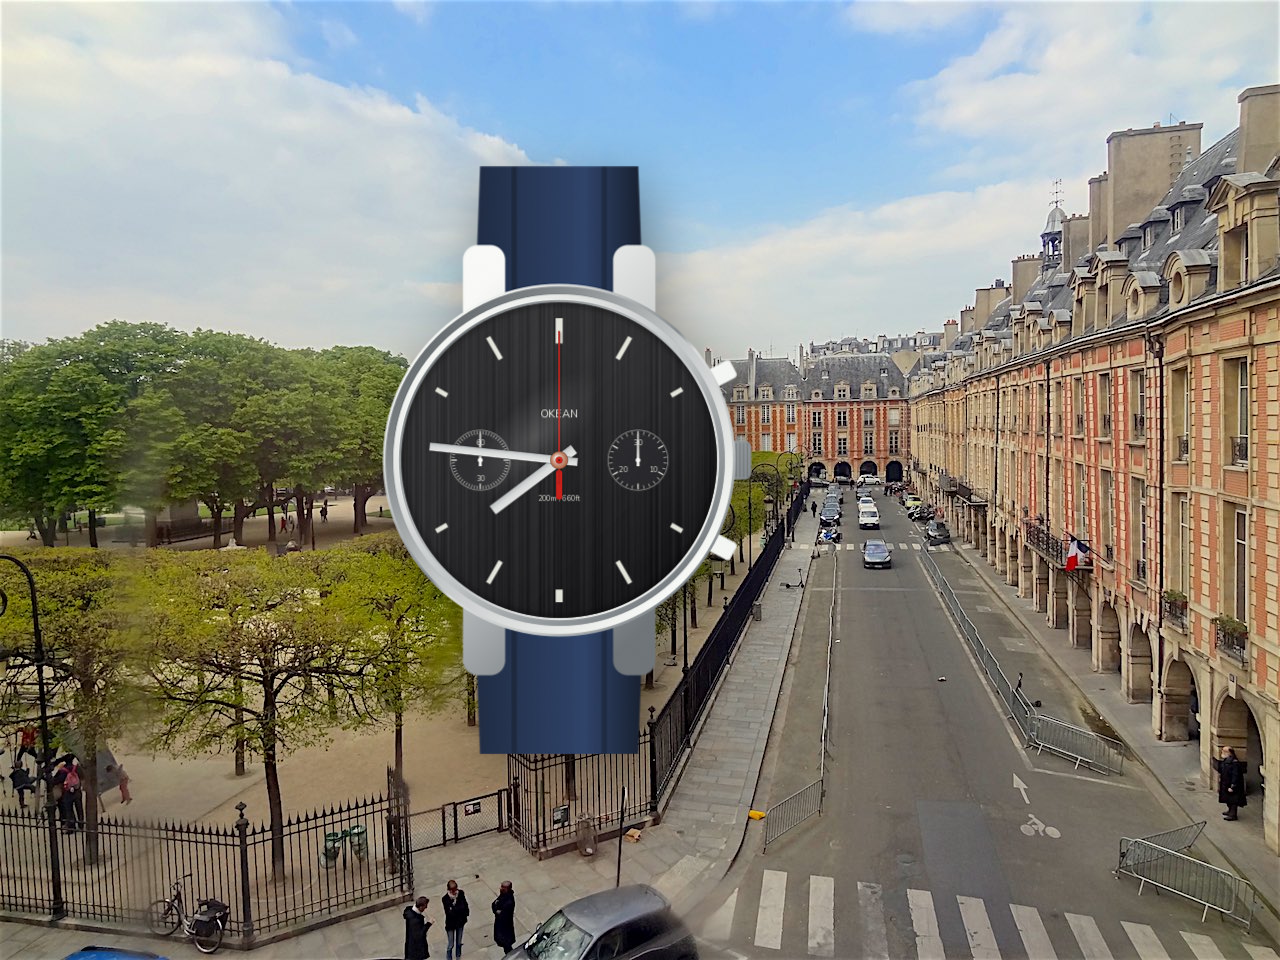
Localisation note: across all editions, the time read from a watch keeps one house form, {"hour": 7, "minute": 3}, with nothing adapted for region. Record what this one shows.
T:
{"hour": 7, "minute": 46}
